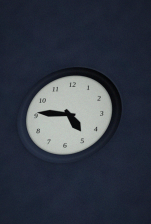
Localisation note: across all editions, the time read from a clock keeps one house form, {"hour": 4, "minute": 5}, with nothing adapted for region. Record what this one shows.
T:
{"hour": 4, "minute": 46}
